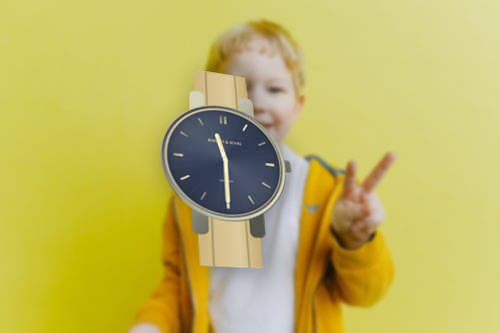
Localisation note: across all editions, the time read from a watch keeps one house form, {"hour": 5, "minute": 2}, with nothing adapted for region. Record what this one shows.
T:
{"hour": 11, "minute": 30}
